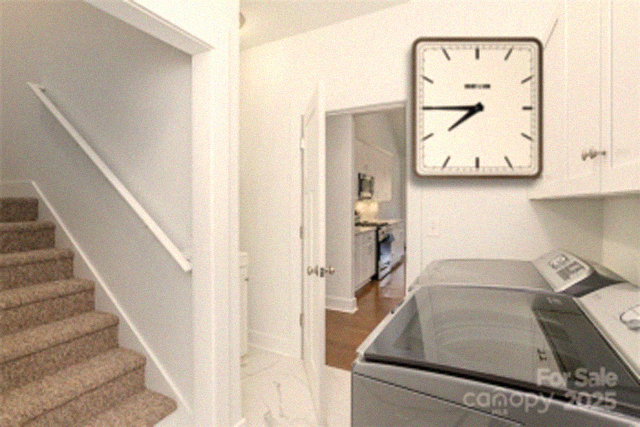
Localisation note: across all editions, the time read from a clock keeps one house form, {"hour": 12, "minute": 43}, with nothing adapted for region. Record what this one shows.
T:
{"hour": 7, "minute": 45}
